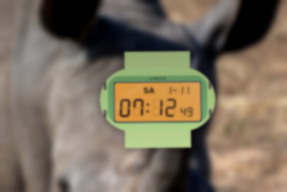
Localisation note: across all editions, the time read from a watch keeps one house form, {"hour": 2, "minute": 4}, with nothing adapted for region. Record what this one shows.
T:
{"hour": 7, "minute": 12}
